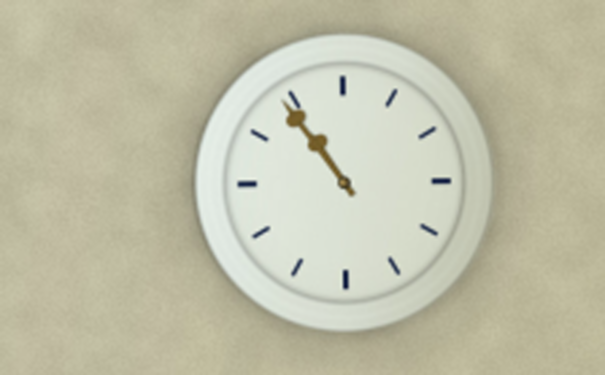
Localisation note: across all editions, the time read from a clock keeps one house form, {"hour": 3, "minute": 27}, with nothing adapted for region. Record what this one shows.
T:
{"hour": 10, "minute": 54}
